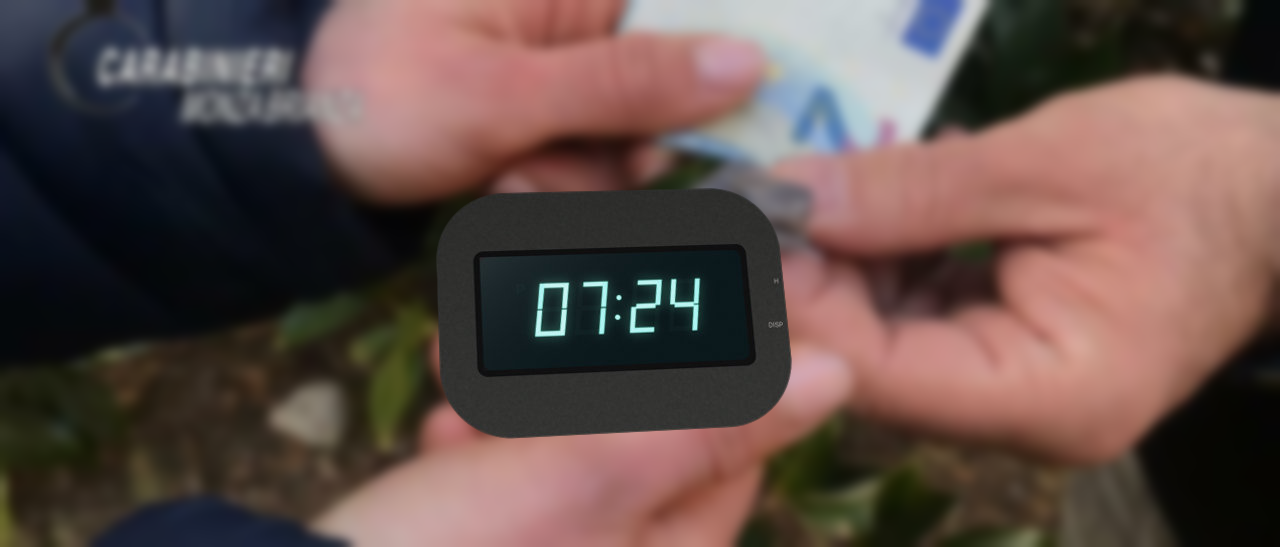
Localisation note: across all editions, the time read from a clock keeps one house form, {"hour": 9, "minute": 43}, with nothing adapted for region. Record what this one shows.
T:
{"hour": 7, "minute": 24}
